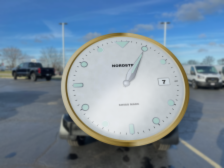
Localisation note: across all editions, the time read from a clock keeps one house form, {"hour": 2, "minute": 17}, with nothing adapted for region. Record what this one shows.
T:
{"hour": 1, "minute": 5}
